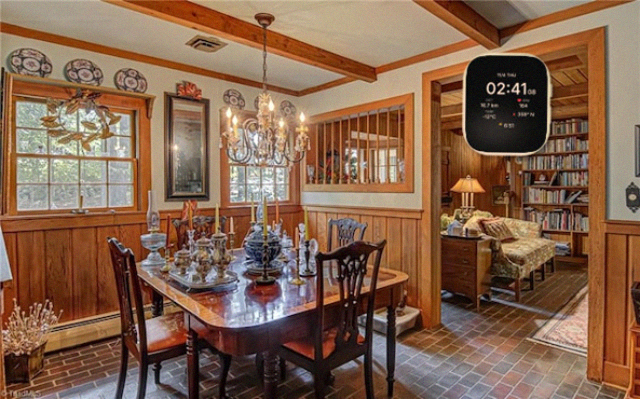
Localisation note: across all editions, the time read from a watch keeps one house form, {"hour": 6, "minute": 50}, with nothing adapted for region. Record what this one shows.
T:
{"hour": 2, "minute": 41}
